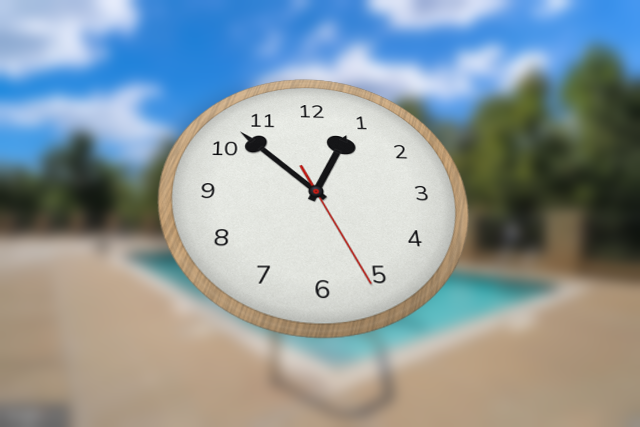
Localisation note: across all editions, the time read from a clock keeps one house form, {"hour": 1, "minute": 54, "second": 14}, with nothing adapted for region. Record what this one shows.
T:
{"hour": 12, "minute": 52, "second": 26}
